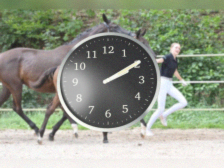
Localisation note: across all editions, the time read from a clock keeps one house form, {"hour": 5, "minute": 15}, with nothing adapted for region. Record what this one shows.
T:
{"hour": 2, "minute": 10}
